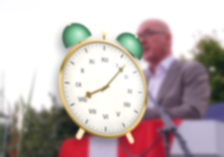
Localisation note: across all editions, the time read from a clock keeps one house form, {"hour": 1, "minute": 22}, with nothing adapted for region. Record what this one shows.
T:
{"hour": 8, "minute": 7}
